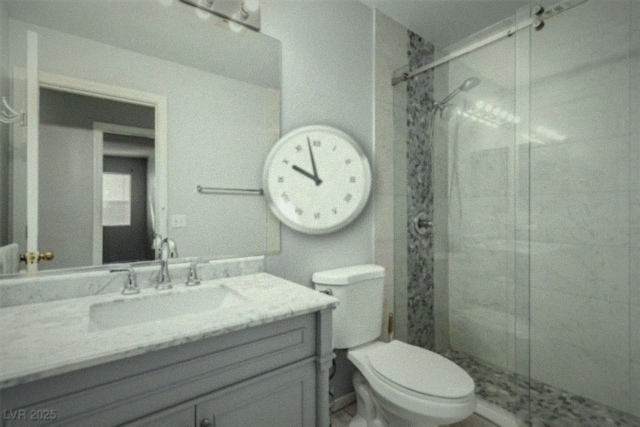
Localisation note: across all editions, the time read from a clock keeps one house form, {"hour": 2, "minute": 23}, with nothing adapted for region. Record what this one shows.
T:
{"hour": 9, "minute": 58}
